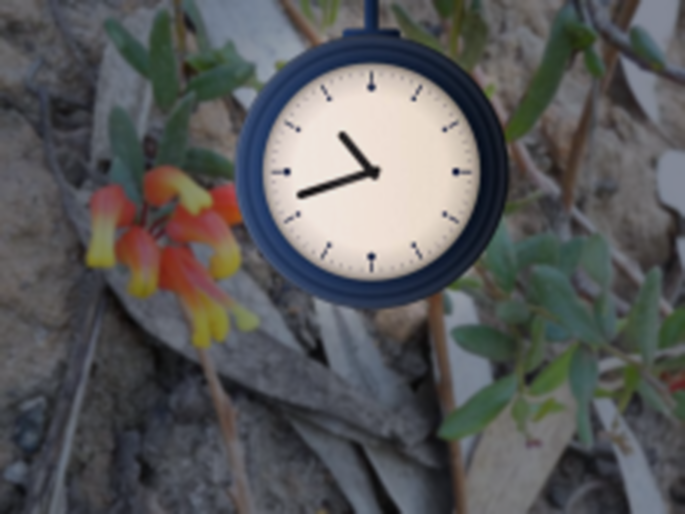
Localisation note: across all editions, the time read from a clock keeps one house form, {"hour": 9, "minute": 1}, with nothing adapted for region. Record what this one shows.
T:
{"hour": 10, "minute": 42}
